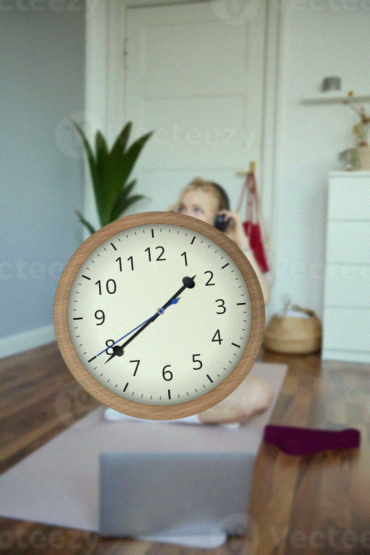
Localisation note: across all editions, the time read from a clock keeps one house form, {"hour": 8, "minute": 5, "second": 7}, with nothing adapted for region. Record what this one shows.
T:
{"hour": 1, "minute": 38, "second": 40}
